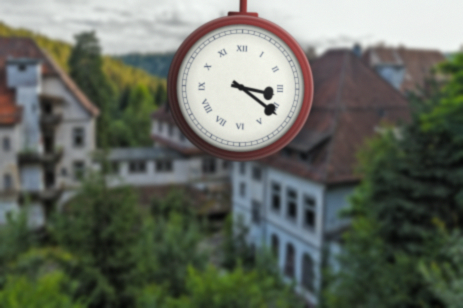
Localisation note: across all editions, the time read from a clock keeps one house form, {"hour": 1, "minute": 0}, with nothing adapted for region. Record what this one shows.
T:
{"hour": 3, "minute": 21}
